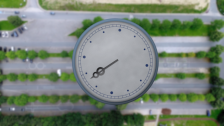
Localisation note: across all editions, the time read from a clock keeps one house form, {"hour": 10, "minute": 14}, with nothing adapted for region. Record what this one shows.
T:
{"hour": 7, "minute": 38}
